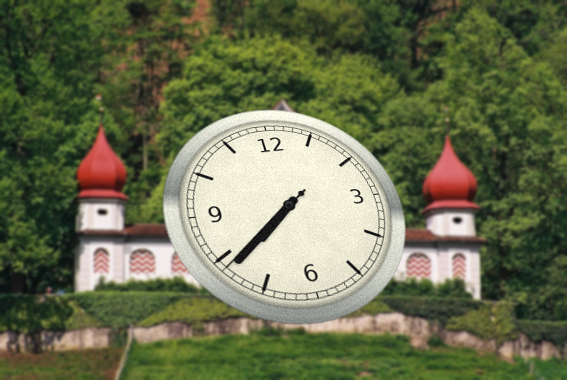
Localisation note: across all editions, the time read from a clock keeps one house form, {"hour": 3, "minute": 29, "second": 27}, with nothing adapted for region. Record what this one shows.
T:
{"hour": 7, "minute": 38, "second": 39}
